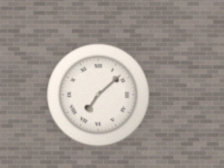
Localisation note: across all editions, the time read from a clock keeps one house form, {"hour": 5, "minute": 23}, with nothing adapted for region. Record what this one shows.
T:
{"hour": 7, "minute": 8}
